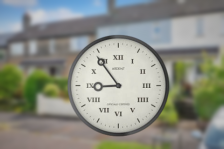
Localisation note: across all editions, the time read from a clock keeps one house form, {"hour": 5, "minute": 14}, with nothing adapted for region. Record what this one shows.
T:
{"hour": 8, "minute": 54}
